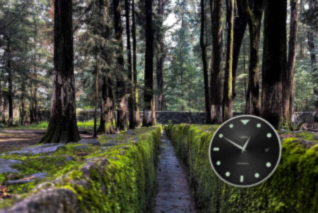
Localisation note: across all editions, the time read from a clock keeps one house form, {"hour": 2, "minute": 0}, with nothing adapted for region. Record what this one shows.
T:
{"hour": 12, "minute": 50}
